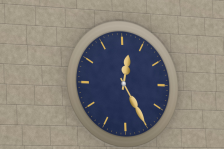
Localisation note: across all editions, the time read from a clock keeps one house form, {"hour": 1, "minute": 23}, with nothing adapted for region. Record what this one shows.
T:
{"hour": 12, "minute": 25}
